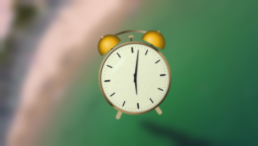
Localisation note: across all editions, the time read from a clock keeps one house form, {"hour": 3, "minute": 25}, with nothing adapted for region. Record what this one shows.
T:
{"hour": 6, "minute": 2}
